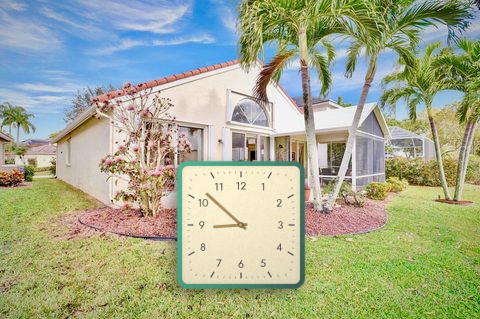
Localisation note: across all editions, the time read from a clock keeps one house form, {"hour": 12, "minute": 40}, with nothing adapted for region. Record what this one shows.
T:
{"hour": 8, "minute": 52}
